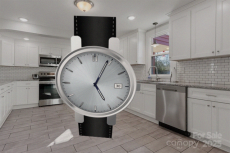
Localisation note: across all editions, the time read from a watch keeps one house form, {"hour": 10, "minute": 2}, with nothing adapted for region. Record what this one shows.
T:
{"hour": 5, "minute": 4}
